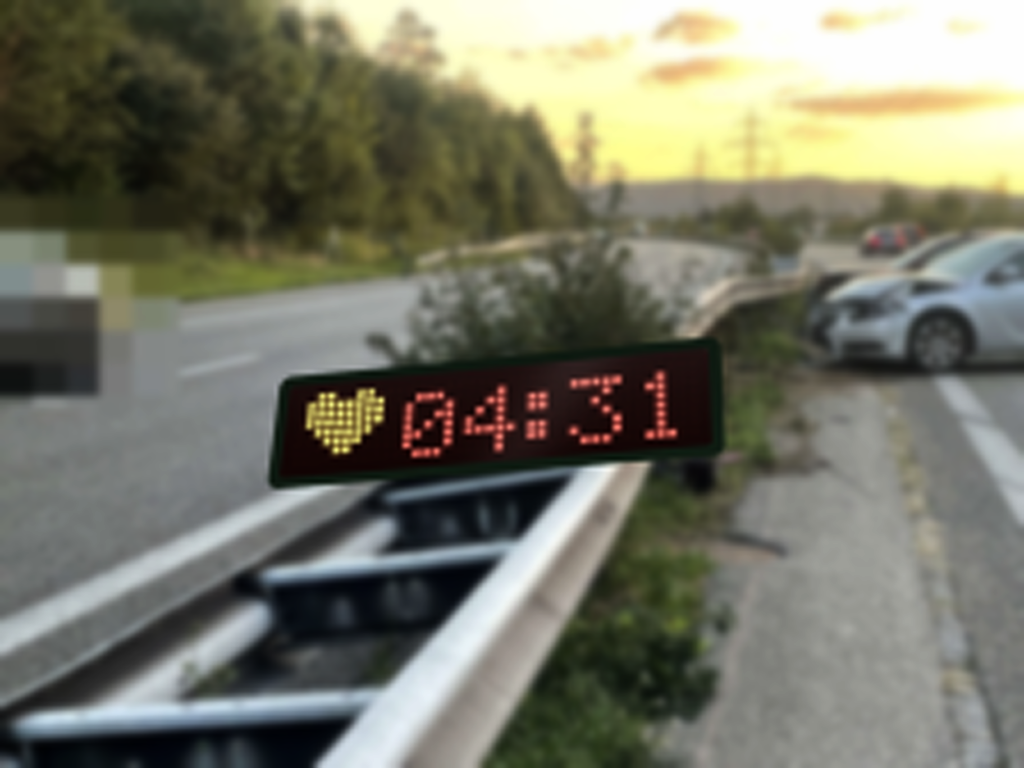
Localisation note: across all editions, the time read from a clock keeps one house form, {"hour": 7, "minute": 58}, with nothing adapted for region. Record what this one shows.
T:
{"hour": 4, "minute": 31}
